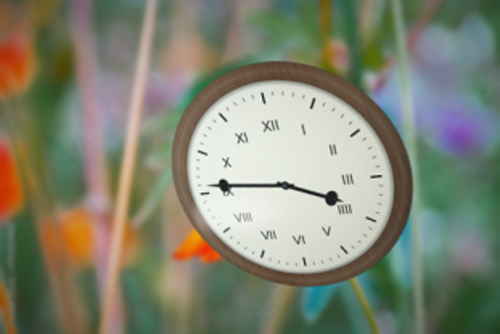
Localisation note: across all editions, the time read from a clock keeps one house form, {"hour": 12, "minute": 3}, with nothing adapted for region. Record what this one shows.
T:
{"hour": 3, "minute": 46}
